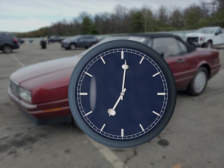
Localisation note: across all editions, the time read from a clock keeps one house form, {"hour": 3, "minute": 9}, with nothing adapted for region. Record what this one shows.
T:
{"hour": 7, "minute": 1}
